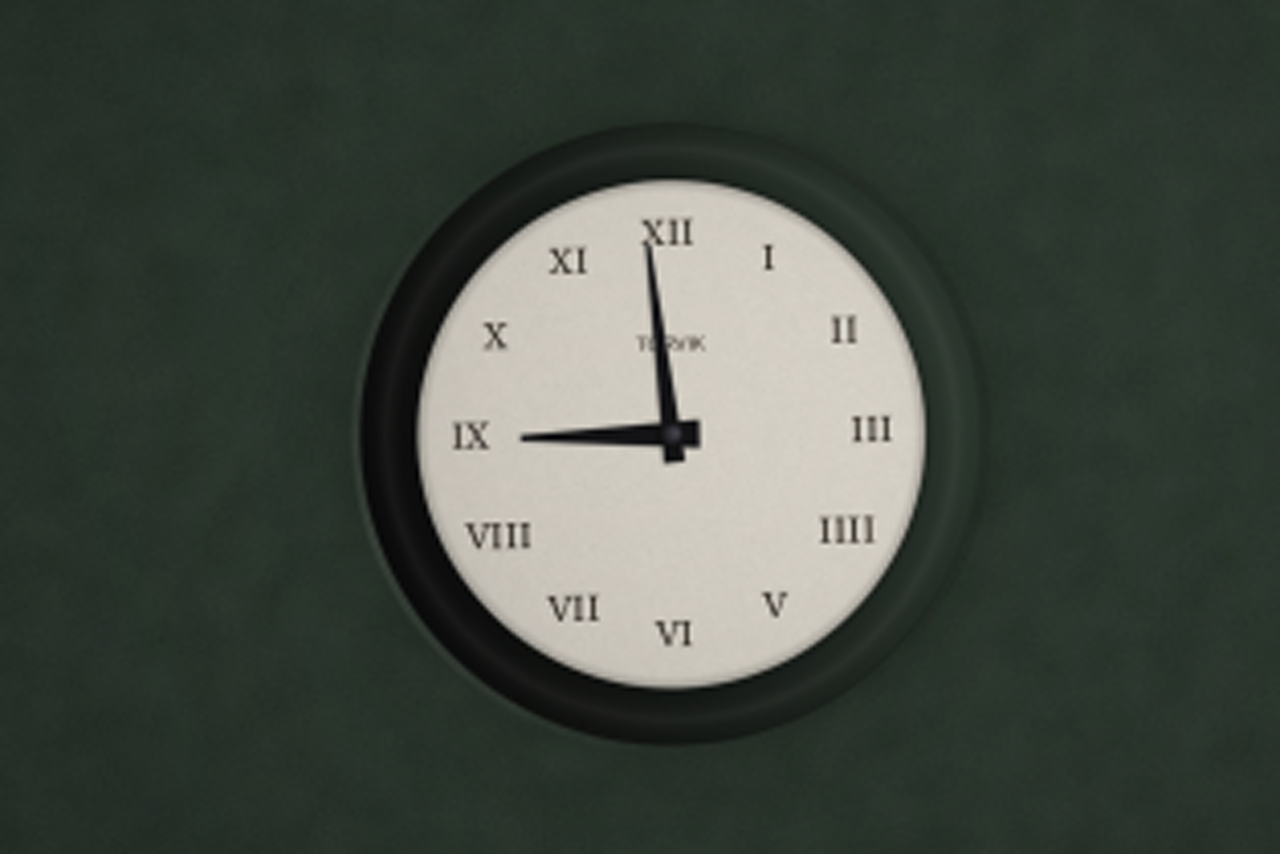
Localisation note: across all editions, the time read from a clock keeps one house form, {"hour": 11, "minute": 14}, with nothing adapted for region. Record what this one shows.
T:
{"hour": 8, "minute": 59}
